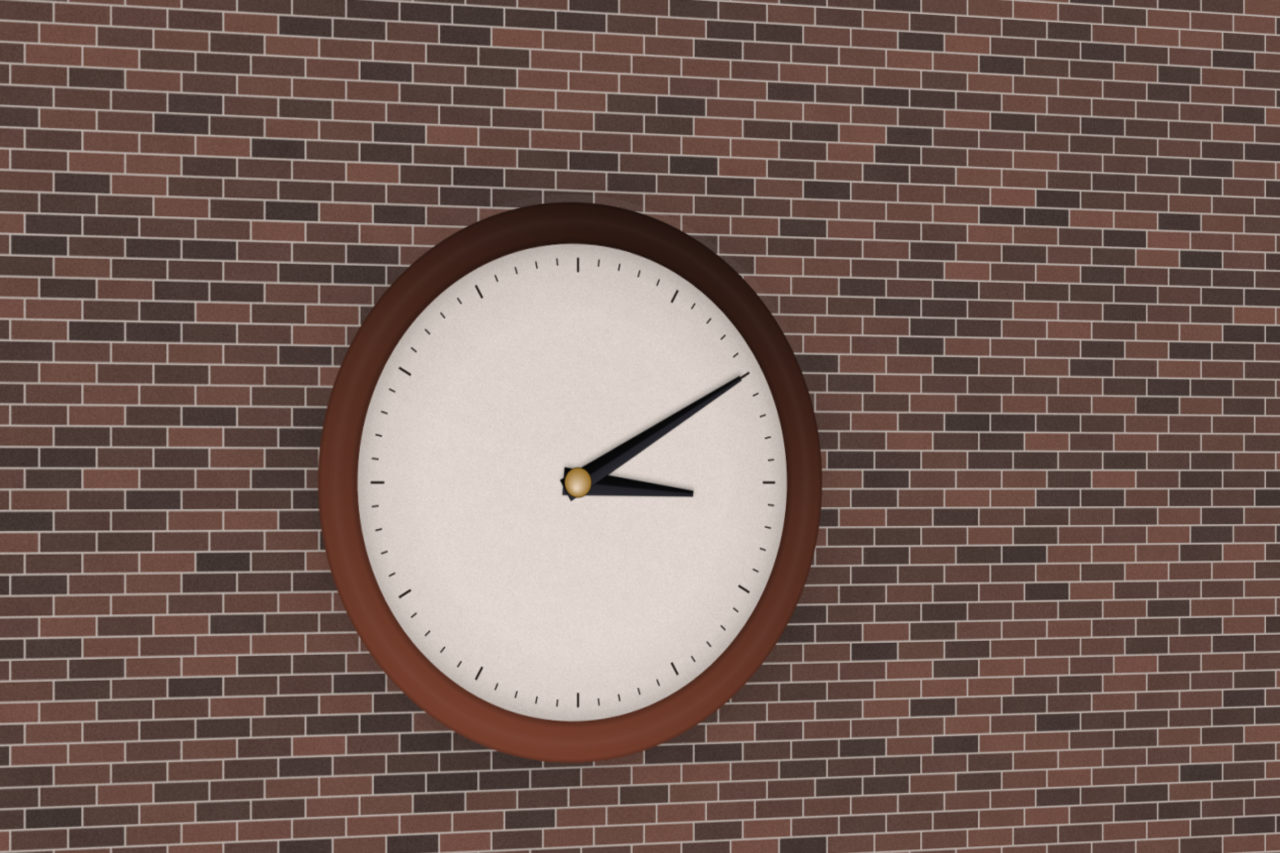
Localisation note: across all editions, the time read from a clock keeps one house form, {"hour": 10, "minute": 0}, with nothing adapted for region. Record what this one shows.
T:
{"hour": 3, "minute": 10}
